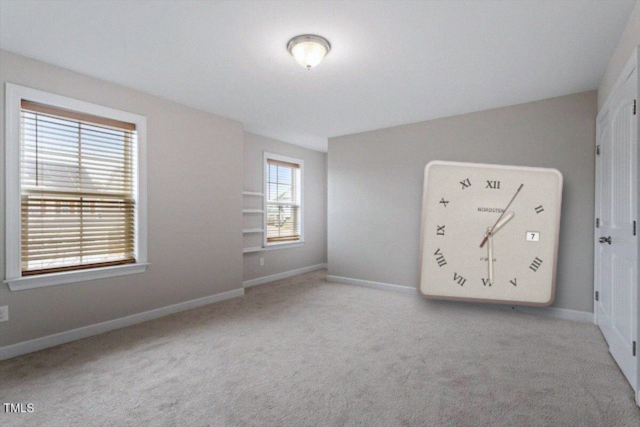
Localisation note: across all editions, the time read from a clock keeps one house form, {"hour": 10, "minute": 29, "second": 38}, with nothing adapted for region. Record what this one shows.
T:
{"hour": 1, "minute": 29, "second": 5}
